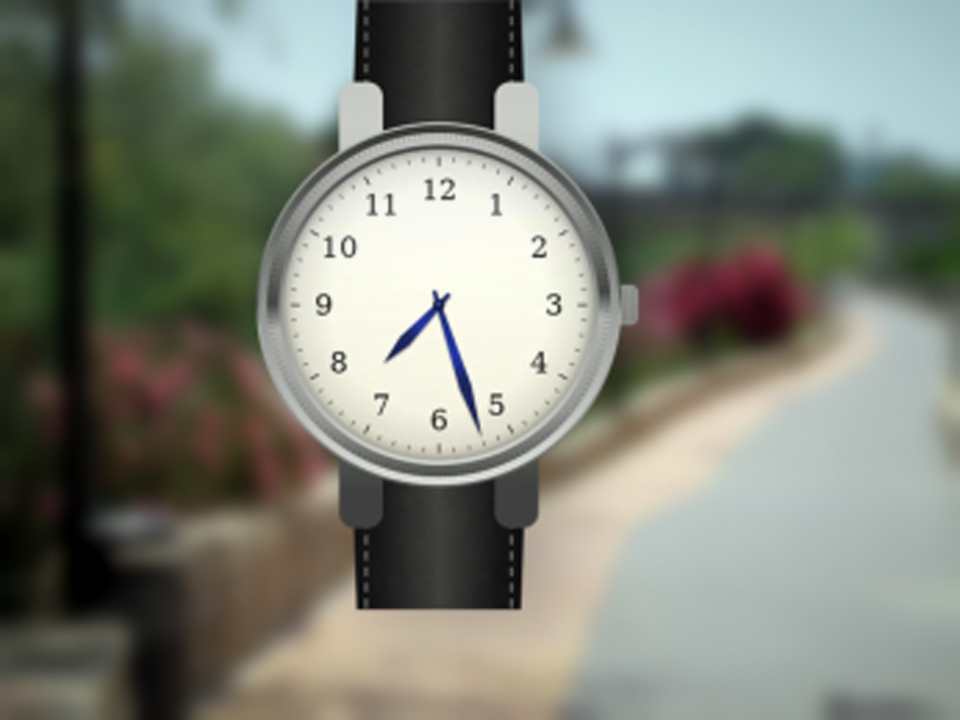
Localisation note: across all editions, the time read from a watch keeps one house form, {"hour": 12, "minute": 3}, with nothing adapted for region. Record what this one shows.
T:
{"hour": 7, "minute": 27}
